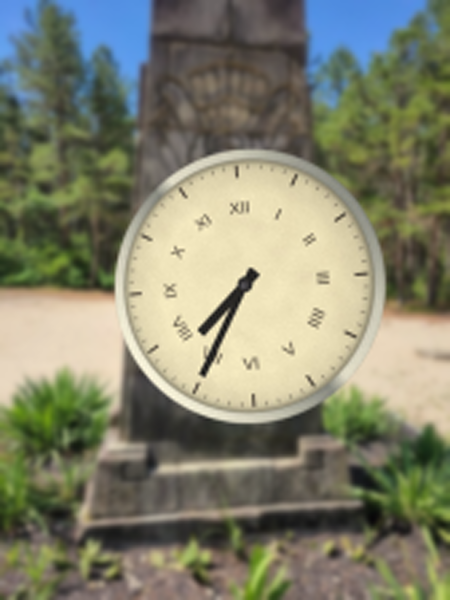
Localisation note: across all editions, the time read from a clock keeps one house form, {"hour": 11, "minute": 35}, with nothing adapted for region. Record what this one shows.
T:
{"hour": 7, "minute": 35}
